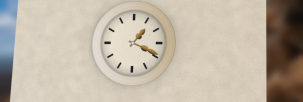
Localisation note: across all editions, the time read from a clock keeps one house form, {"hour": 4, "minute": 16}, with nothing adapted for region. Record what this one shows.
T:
{"hour": 1, "minute": 19}
